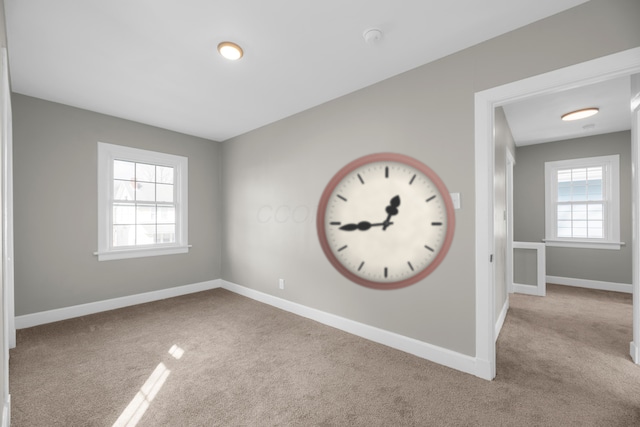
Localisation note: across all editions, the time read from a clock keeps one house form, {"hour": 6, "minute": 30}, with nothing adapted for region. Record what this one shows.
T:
{"hour": 12, "minute": 44}
